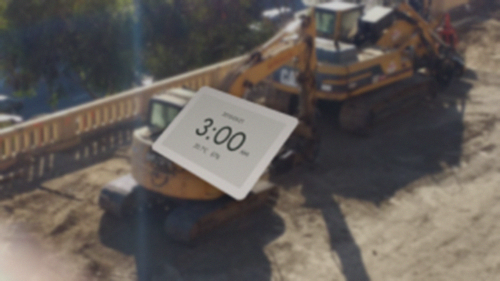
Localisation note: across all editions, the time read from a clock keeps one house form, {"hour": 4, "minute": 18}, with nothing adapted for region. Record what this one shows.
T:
{"hour": 3, "minute": 0}
